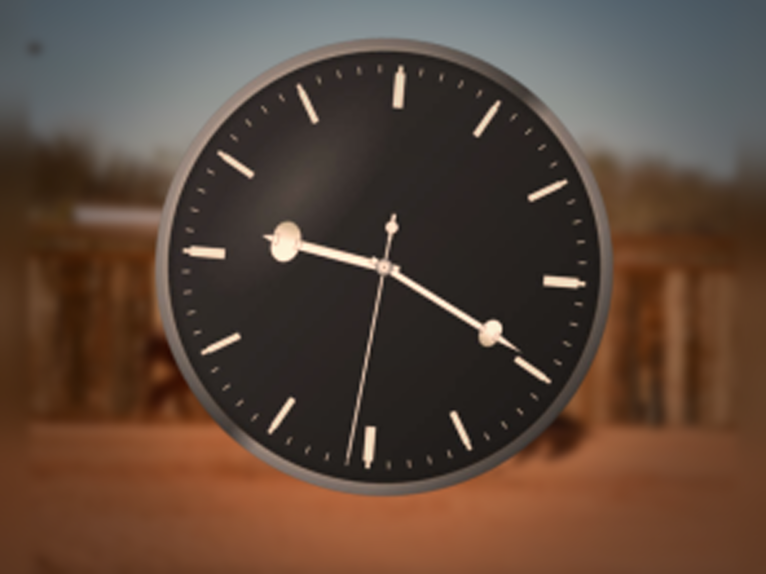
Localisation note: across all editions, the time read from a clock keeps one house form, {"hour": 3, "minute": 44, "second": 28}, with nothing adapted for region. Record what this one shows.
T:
{"hour": 9, "minute": 19, "second": 31}
